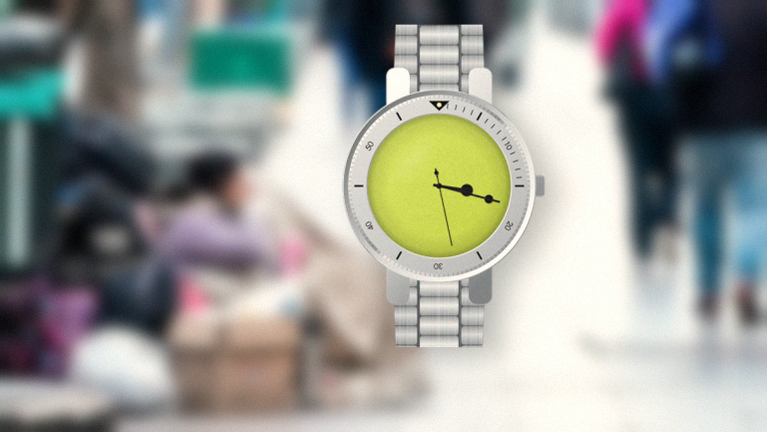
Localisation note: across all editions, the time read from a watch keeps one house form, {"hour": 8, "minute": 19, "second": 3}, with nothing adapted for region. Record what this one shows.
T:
{"hour": 3, "minute": 17, "second": 28}
